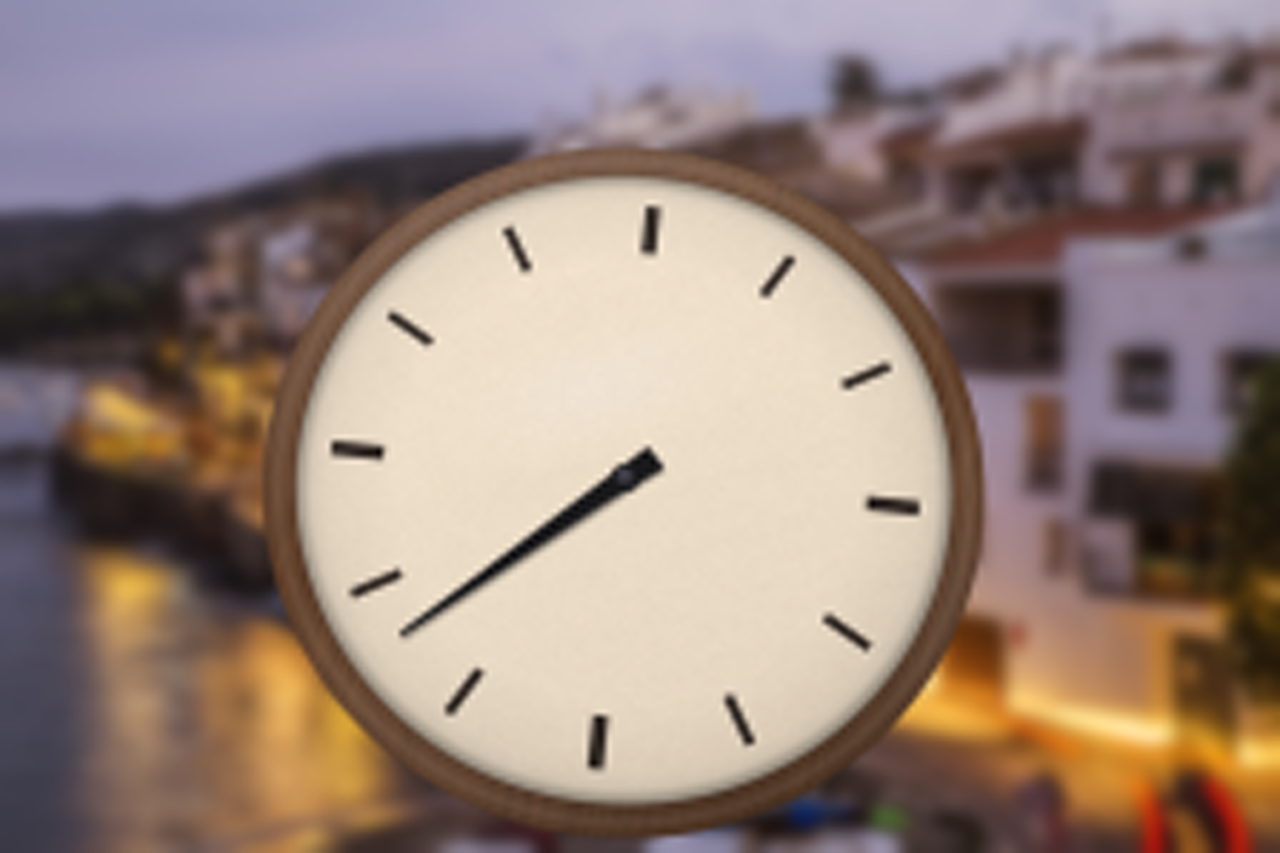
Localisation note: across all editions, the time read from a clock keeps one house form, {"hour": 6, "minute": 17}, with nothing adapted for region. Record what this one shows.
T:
{"hour": 7, "minute": 38}
